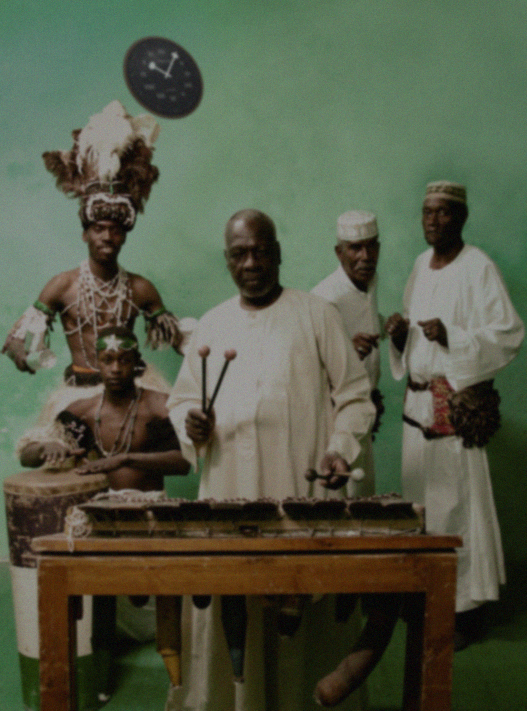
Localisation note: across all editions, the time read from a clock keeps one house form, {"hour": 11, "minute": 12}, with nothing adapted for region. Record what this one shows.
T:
{"hour": 10, "minute": 6}
